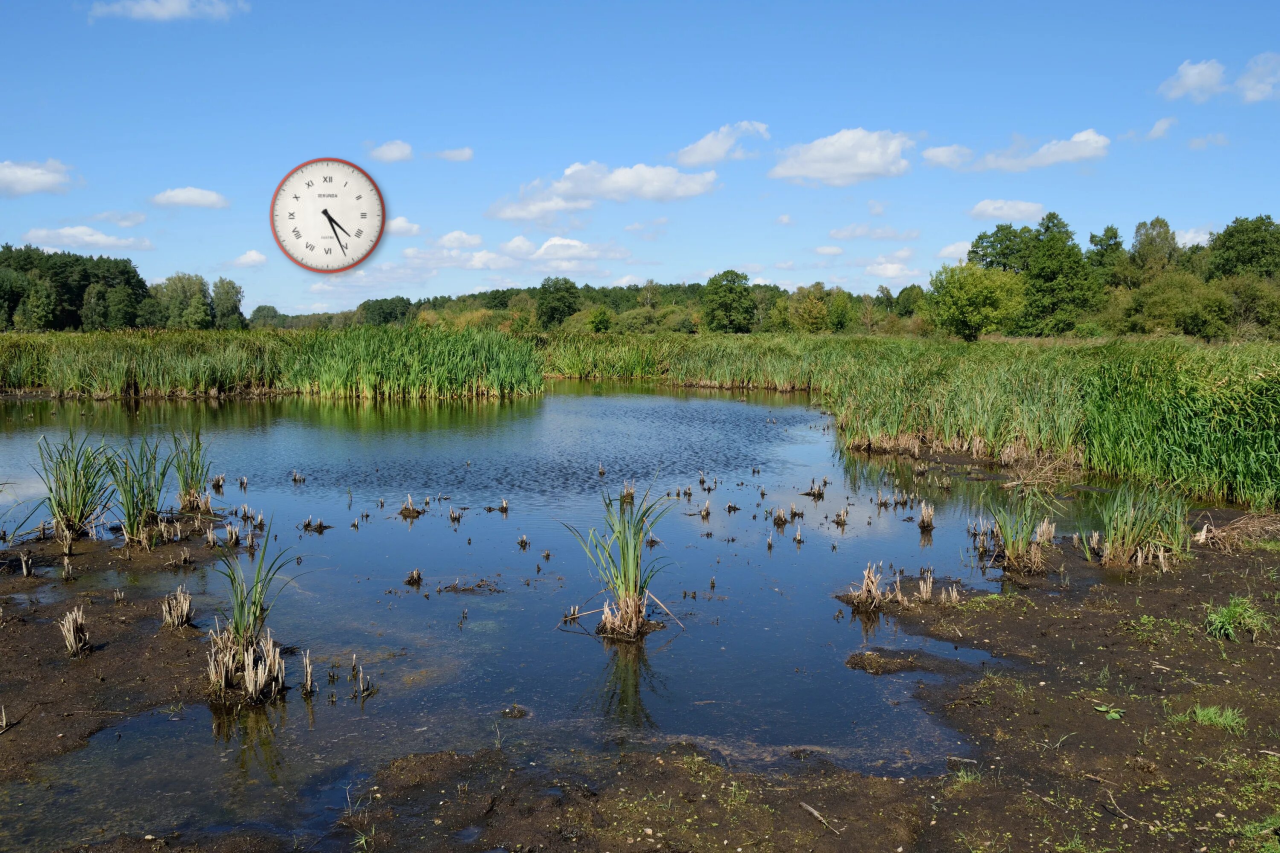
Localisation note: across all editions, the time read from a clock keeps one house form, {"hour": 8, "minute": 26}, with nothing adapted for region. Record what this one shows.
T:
{"hour": 4, "minute": 26}
